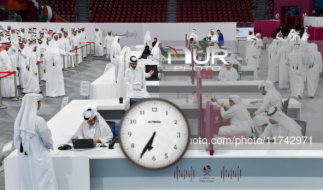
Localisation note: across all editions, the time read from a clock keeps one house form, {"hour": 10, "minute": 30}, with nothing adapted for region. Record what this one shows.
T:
{"hour": 6, "minute": 35}
